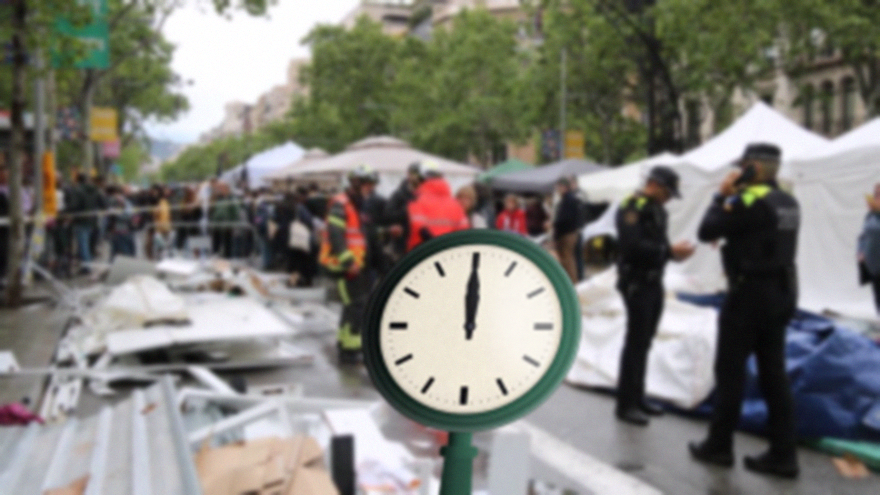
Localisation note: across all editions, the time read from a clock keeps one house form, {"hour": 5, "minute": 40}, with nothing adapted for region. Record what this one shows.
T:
{"hour": 12, "minute": 0}
